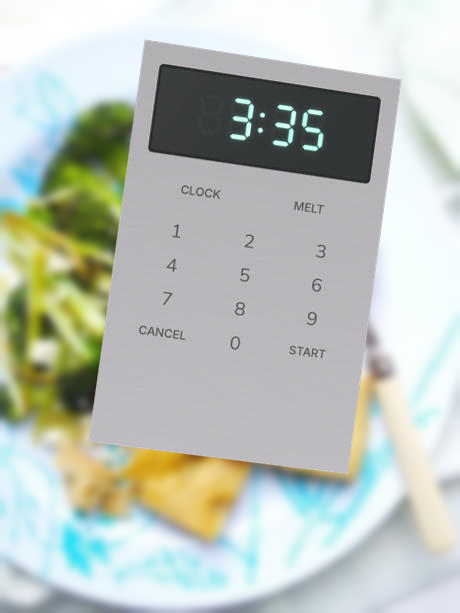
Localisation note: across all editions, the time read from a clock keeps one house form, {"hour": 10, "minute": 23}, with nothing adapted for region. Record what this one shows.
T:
{"hour": 3, "minute": 35}
